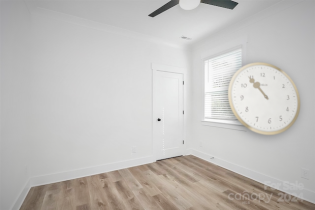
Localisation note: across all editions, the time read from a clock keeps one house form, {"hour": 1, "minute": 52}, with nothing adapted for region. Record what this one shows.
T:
{"hour": 10, "minute": 54}
